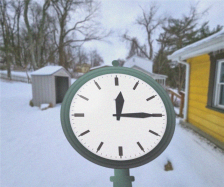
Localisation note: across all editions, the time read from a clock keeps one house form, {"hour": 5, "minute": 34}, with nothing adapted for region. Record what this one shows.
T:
{"hour": 12, "minute": 15}
